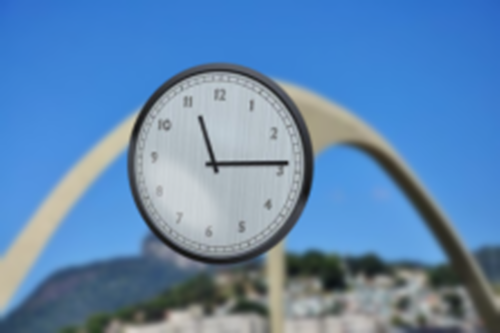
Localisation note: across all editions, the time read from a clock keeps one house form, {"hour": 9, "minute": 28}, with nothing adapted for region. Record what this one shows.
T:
{"hour": 11, "minute": 14}
